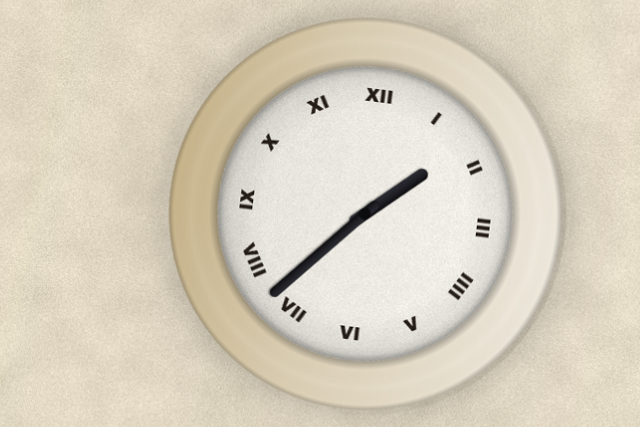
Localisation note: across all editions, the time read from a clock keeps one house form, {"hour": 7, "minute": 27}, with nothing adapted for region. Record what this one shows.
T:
{"hour": 1, "minute": 37}
